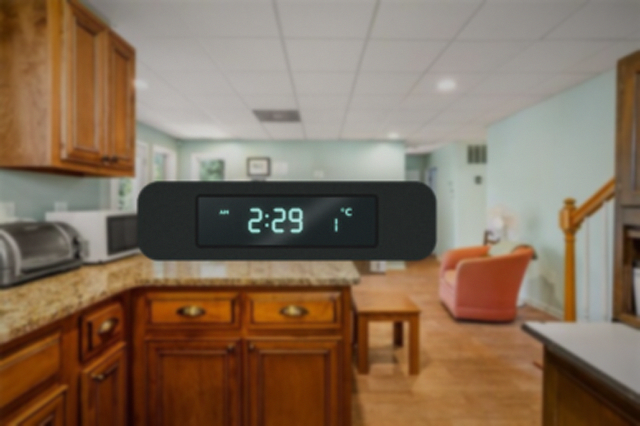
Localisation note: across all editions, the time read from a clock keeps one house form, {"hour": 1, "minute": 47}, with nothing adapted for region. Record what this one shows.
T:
{"hour": 2, "minute": 29}
